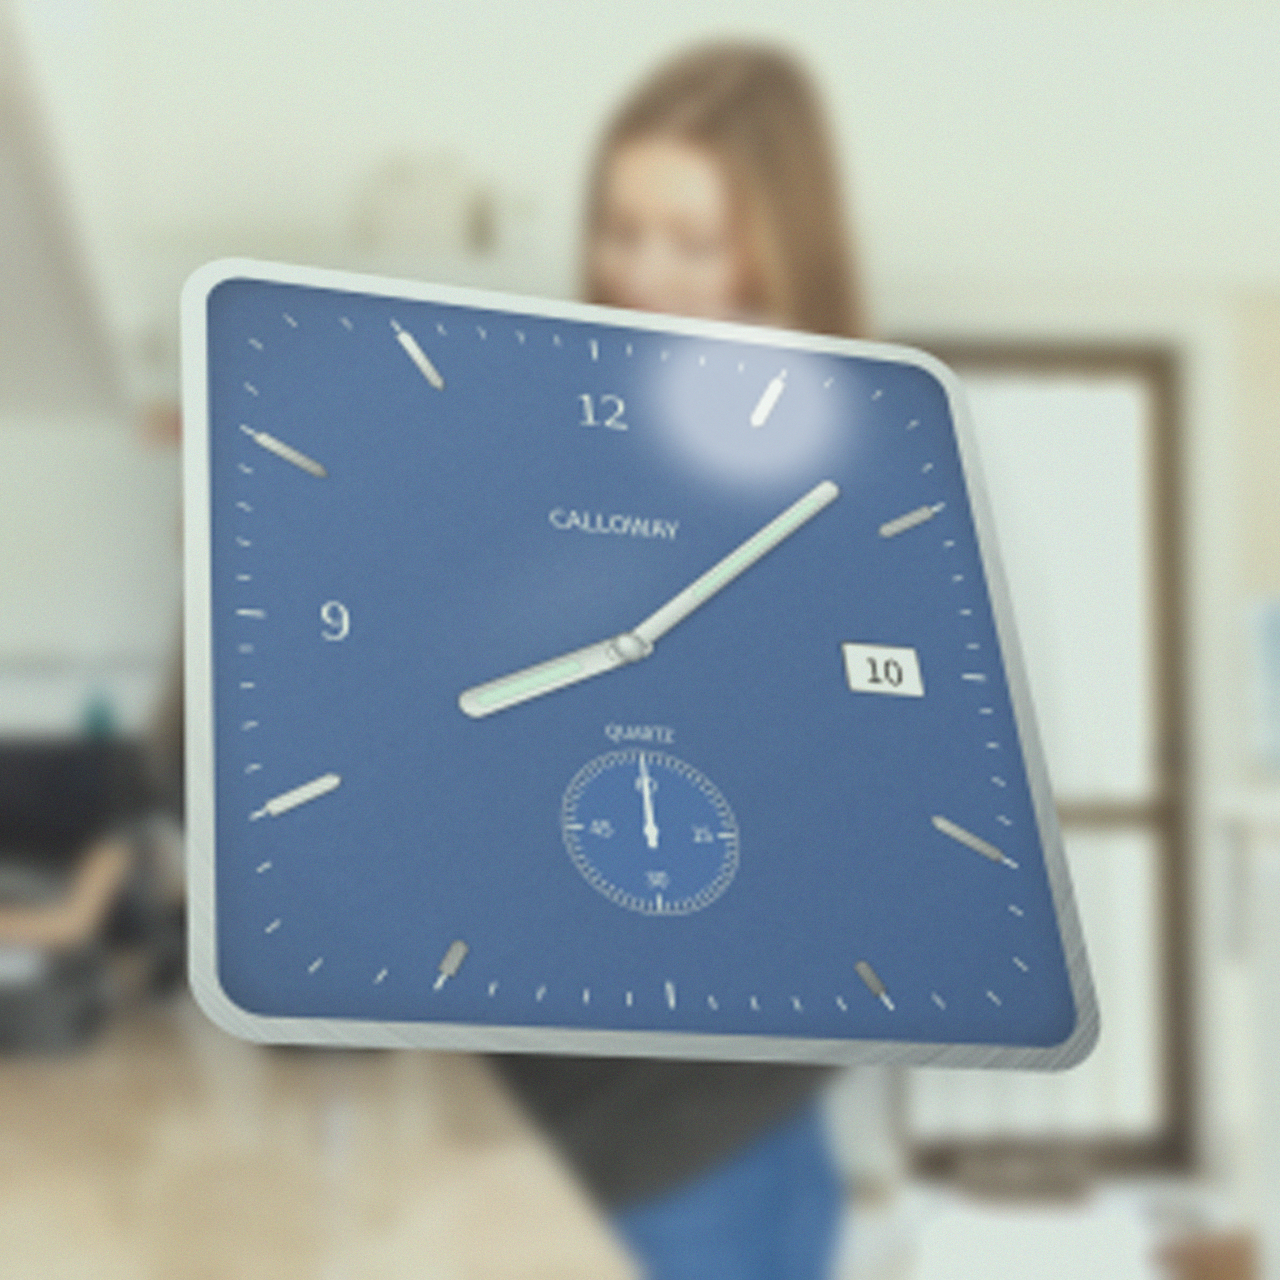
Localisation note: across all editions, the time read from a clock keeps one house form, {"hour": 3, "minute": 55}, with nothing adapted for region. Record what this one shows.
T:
{"hour": 8, "minute": 8}
